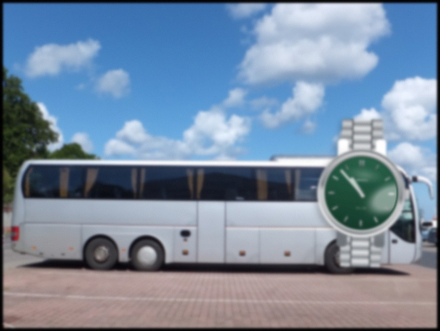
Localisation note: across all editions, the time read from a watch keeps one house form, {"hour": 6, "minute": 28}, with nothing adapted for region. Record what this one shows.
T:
{"hour": 10, "minute": 53}
